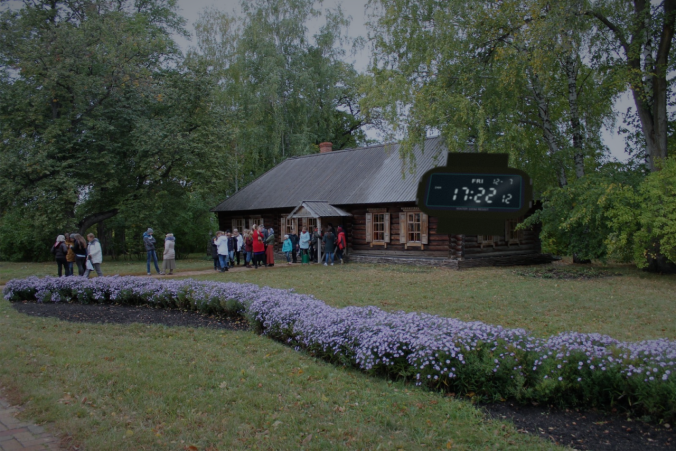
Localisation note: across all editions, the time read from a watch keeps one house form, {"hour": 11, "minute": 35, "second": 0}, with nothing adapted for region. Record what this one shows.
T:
{"hour": 17, "minute": 22, "second": 12}
